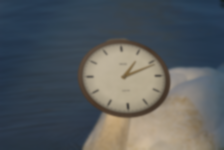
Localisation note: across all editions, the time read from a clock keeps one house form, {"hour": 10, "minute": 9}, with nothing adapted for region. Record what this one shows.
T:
{"hour": 1, "minute": 11}
